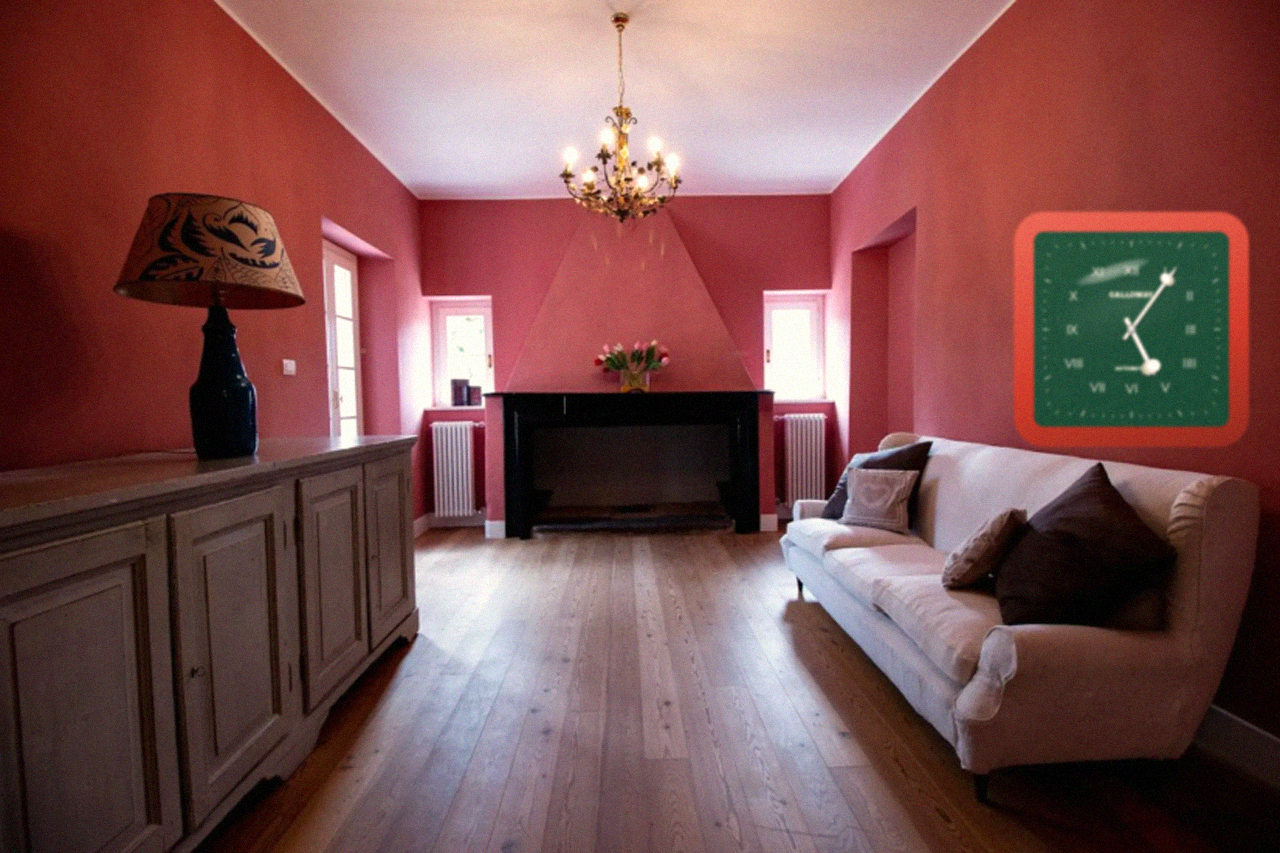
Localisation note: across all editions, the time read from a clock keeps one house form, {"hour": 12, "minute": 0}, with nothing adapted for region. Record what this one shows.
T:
{"hour": 5, "minute": 6}
